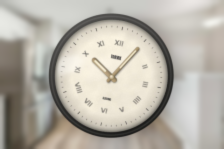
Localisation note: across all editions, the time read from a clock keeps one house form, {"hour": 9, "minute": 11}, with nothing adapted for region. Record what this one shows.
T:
{"hour": 10, "minute": 5}
